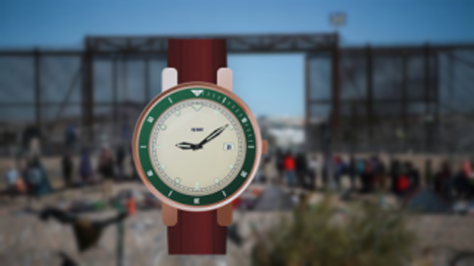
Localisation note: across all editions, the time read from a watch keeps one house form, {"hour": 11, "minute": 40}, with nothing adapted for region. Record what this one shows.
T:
{"hour": 9, "minute": 9}
